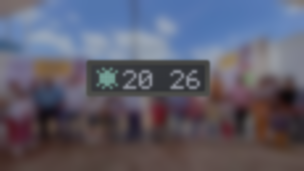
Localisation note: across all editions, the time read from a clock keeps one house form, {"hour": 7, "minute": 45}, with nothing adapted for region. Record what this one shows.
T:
{"hour": 20, "minute": 26}
